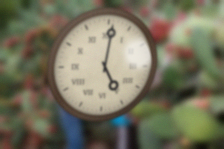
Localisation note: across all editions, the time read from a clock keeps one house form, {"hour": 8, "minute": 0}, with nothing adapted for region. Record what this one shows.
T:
{"hour": 5, "minute": 1}
